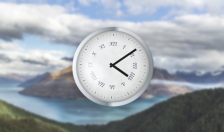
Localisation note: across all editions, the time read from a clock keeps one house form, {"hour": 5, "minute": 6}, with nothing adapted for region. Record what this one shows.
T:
{"hour": 4, "minute": 9}
